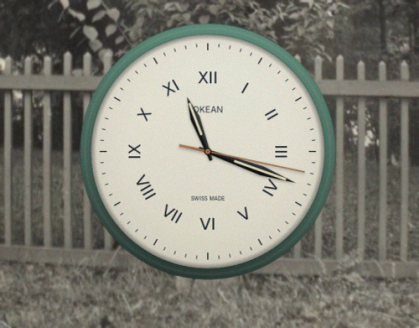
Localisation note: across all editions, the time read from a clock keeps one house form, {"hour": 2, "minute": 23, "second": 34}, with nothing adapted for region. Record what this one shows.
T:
{"hour": 11, "minute": 18, "second": 17}
